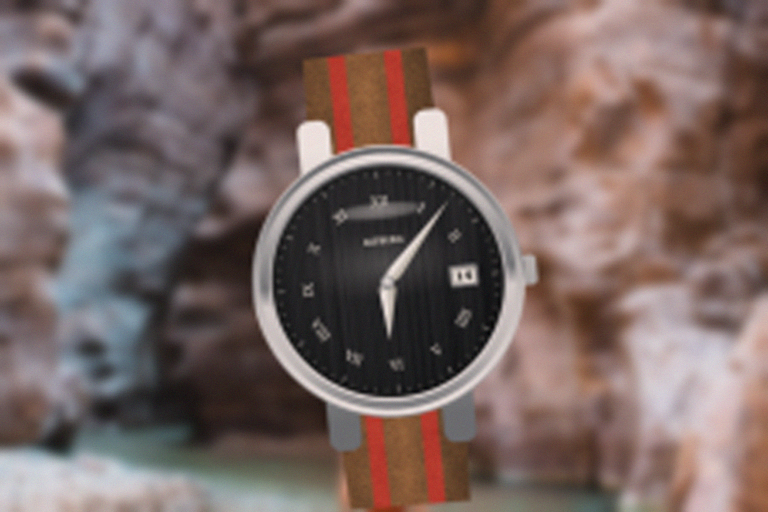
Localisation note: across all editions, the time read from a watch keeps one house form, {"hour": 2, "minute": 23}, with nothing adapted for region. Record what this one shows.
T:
{"hour": 6, "minute": 7}
